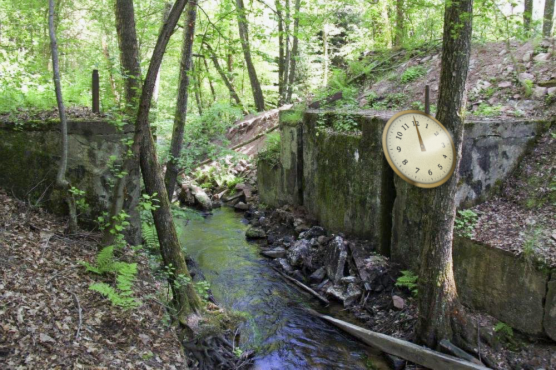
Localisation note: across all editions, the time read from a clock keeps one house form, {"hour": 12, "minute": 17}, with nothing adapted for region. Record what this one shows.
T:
{"hour": 12, "minute": 0}
